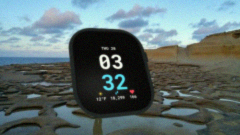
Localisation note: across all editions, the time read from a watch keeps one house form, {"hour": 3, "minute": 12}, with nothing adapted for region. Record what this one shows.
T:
{"hour": 3, "minute": 32}
